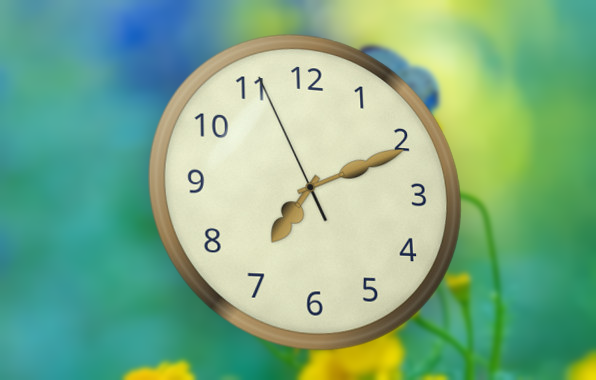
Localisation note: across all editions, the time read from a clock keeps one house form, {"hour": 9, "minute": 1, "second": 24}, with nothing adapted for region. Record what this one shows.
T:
{"hour": 7, "minute": 10, "second": 56}
